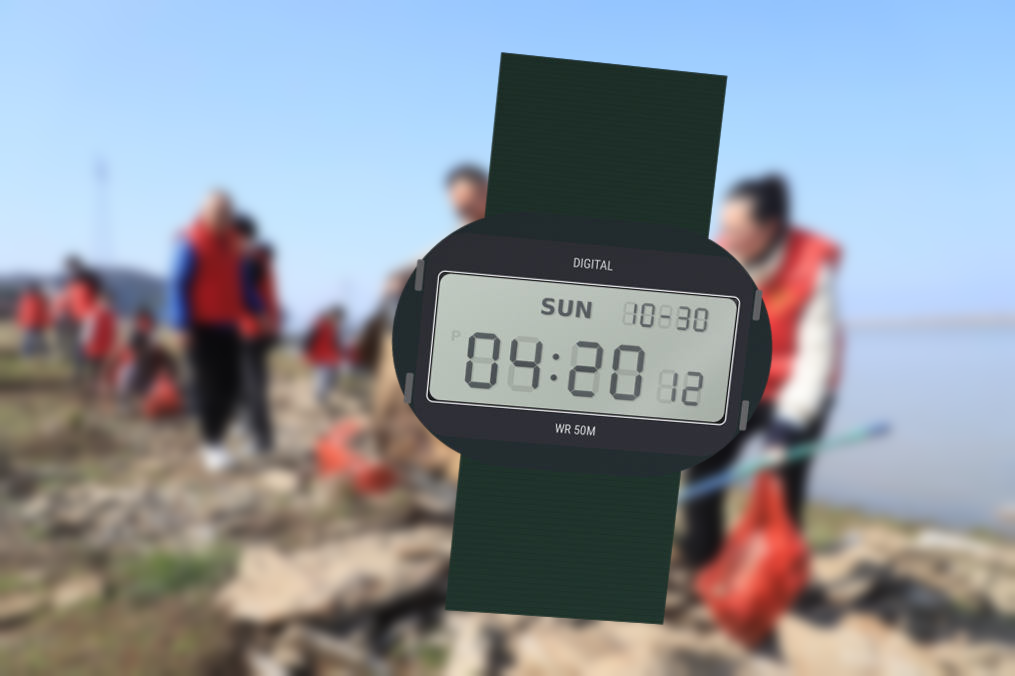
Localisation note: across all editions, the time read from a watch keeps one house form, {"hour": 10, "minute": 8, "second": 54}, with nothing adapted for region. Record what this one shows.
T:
{"hour": 4, "minute": 20, "second": 12}
